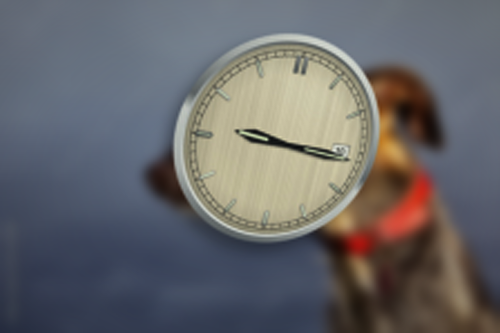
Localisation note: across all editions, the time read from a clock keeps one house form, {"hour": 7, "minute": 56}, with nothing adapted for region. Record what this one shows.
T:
{"hour": 9, "minute": 16}
